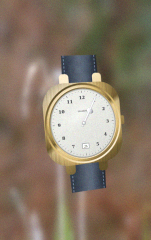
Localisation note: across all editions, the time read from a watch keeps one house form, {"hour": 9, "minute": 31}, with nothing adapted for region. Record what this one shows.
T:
{"hour": 1, "minute": 5}
